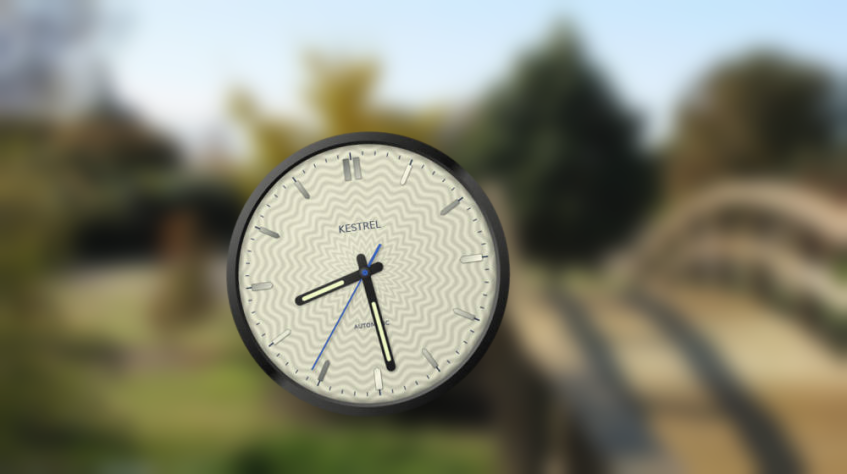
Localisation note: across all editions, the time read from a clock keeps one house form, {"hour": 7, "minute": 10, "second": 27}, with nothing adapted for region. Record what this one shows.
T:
{"hour": 8, "minute": 28, "second": 36}
